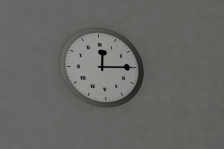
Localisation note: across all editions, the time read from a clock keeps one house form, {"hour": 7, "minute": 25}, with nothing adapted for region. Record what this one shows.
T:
{"hour": 12, "minute": 15}
